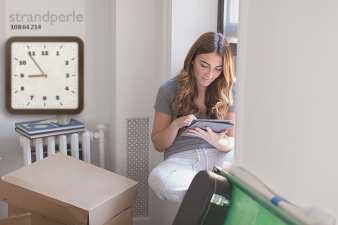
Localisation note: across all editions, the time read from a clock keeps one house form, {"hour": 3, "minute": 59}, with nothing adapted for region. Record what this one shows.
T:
{"hour": 8, "minute": 54}
